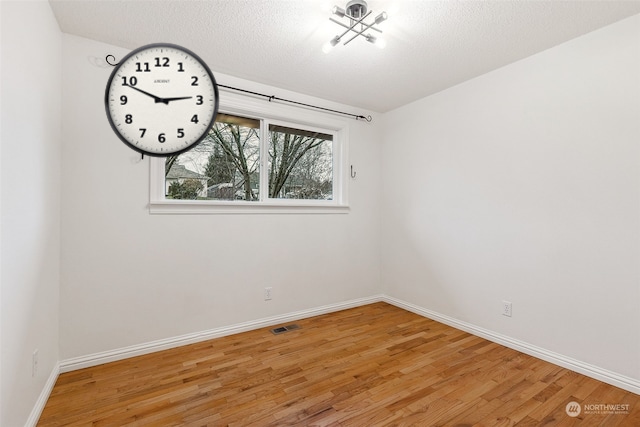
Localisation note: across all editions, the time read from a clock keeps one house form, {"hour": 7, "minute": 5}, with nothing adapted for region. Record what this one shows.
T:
{"hour": 2, "minute": 49}
